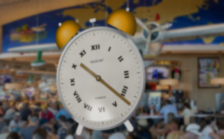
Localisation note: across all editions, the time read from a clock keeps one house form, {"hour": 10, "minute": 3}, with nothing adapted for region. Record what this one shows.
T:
{"hour": 10, "minute": 22}
